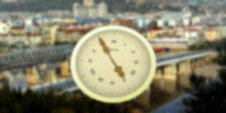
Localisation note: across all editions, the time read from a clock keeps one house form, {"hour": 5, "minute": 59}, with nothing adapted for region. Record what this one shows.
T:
{"hour": 4, "minute": 55}
